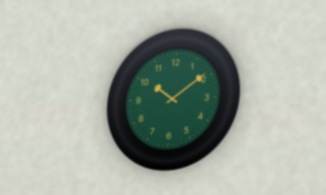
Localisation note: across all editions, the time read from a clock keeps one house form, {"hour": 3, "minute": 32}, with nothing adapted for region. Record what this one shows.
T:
{"hour": 10, "minute": 9}
